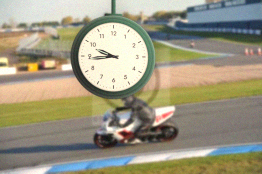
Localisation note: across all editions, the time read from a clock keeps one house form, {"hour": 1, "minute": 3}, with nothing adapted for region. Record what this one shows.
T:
{"hour": 9, "minute": 44}
